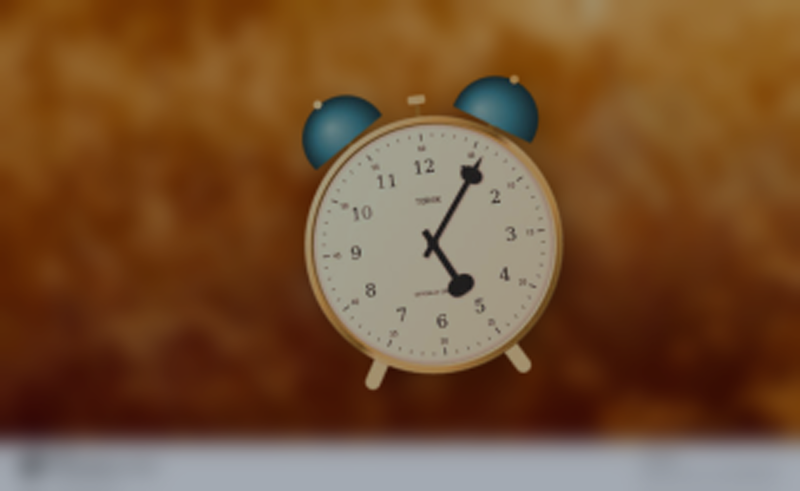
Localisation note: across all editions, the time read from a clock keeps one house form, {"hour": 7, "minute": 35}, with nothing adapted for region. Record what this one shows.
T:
{"hour": 5, "minute": 6}
